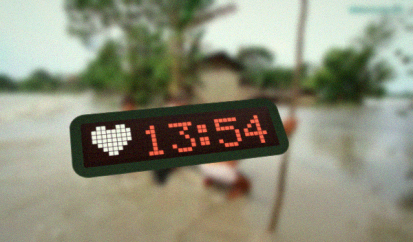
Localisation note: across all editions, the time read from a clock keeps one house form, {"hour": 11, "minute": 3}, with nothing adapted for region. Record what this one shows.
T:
{"hour": 13, "minute": 54}
